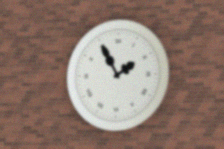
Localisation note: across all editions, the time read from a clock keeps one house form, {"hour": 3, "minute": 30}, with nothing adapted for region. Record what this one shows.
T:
{"hour": 1, "minute": 55}
